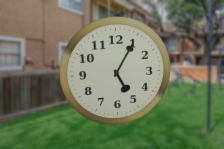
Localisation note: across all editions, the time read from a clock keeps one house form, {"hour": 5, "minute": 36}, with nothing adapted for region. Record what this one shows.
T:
{"hour": 5, "minute": 5}
